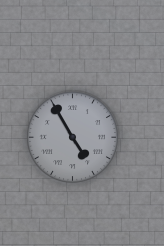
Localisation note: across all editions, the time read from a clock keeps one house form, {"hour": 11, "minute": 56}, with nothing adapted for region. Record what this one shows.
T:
{"hour": 4, "minute": 55}
